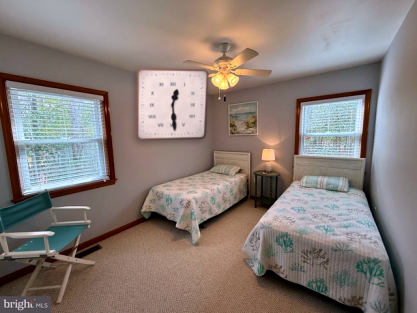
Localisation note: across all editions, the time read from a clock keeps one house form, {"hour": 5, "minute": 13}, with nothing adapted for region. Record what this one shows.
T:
{"hour": 12, "minute": 29}
